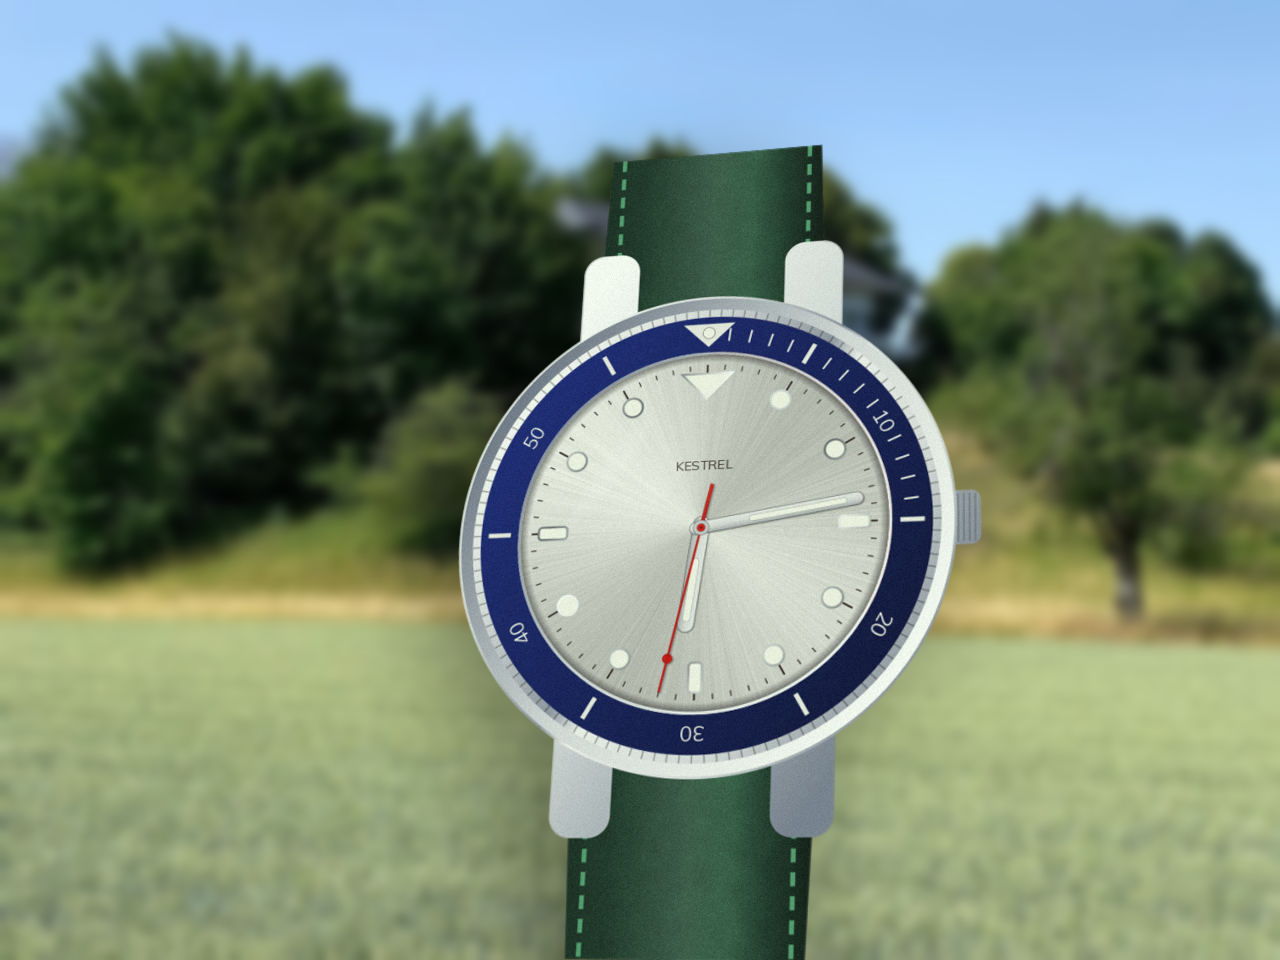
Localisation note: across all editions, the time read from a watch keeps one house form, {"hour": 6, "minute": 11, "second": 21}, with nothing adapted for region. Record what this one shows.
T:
{"hour": 6, "minute": 13, "second": 32}
